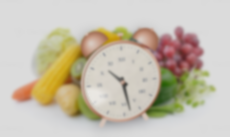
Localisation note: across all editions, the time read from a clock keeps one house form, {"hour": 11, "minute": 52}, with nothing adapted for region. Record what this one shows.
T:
{"hour": 10, "minute": 28}
